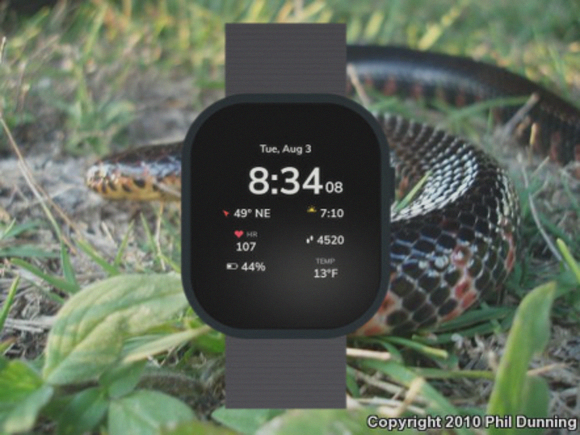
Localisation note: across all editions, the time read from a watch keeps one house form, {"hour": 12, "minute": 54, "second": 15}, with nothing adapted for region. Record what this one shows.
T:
{"hour": 8, "minute": 34, "second": 8}
